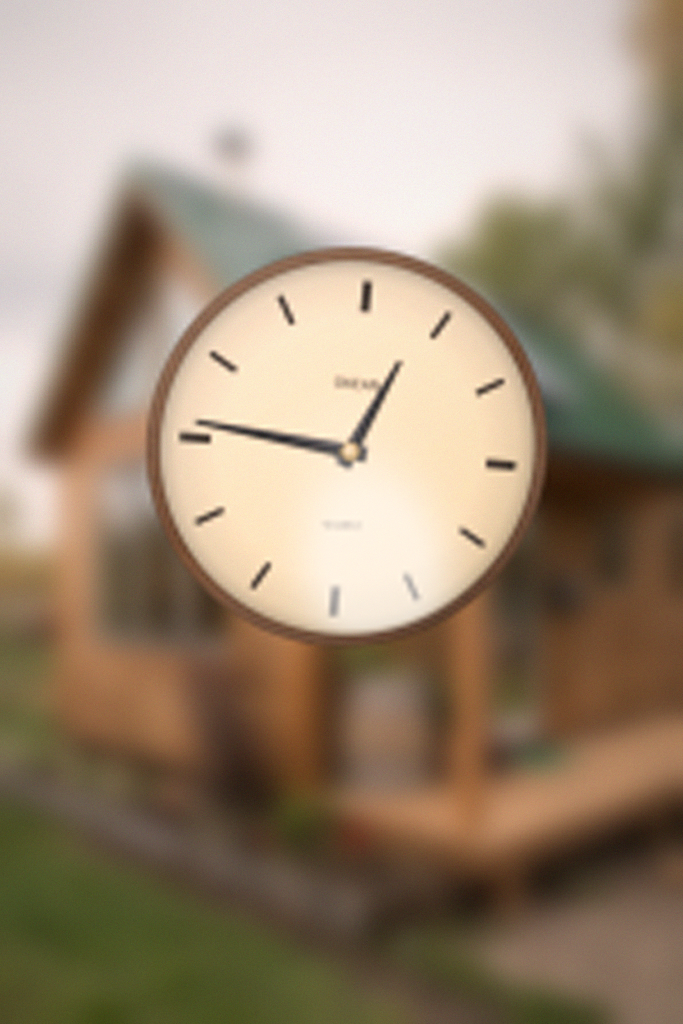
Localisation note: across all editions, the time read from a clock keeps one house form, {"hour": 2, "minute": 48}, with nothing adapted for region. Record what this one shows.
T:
{"hour": 12, "minute": 46}
